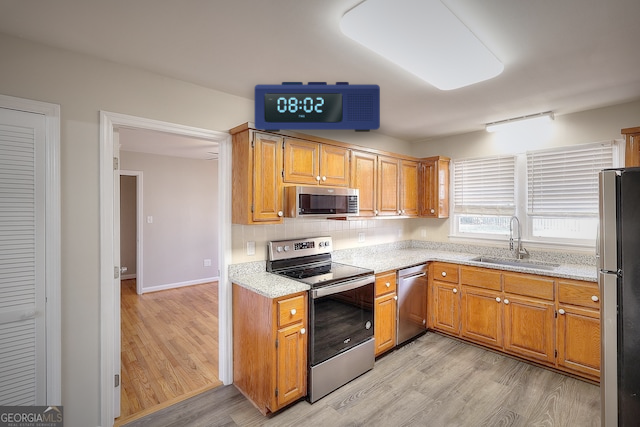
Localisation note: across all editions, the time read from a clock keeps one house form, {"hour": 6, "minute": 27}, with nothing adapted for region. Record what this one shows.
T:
{"hour": 8, "minute": 2}
